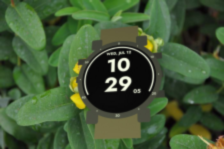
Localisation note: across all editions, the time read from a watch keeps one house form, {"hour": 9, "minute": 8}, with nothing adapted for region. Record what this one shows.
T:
{"hour": 10, "minute": 29}
